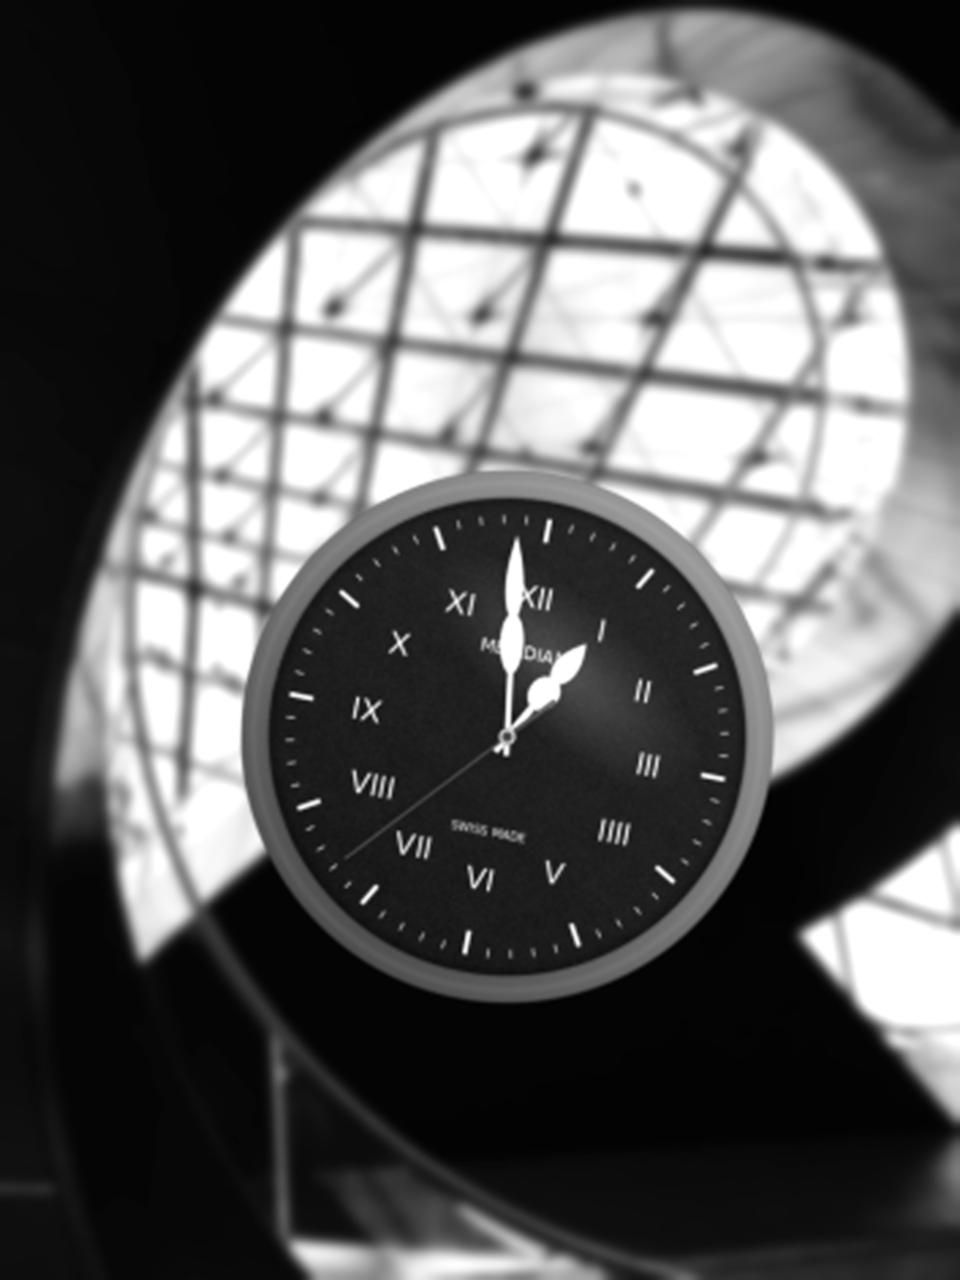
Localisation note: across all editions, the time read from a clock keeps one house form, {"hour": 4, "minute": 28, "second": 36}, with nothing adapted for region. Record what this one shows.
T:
{"hour": 12, "minute": 58, "second": 37}
